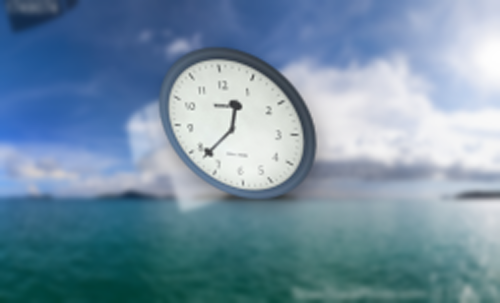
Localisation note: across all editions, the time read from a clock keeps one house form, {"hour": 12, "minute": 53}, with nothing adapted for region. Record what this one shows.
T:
{"hour": 12, "minute": 38}
